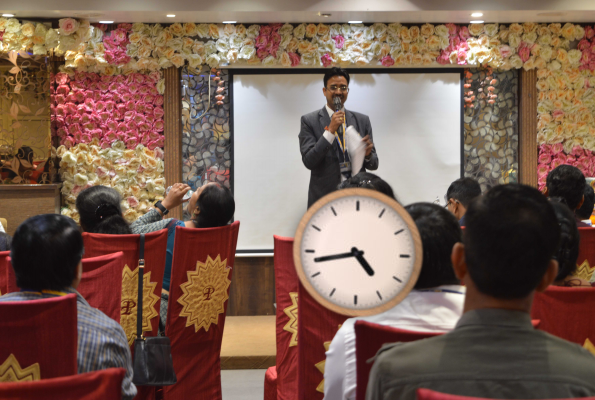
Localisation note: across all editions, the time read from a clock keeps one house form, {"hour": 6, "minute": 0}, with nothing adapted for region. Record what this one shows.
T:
{"hour": 4, "minute": 43}
